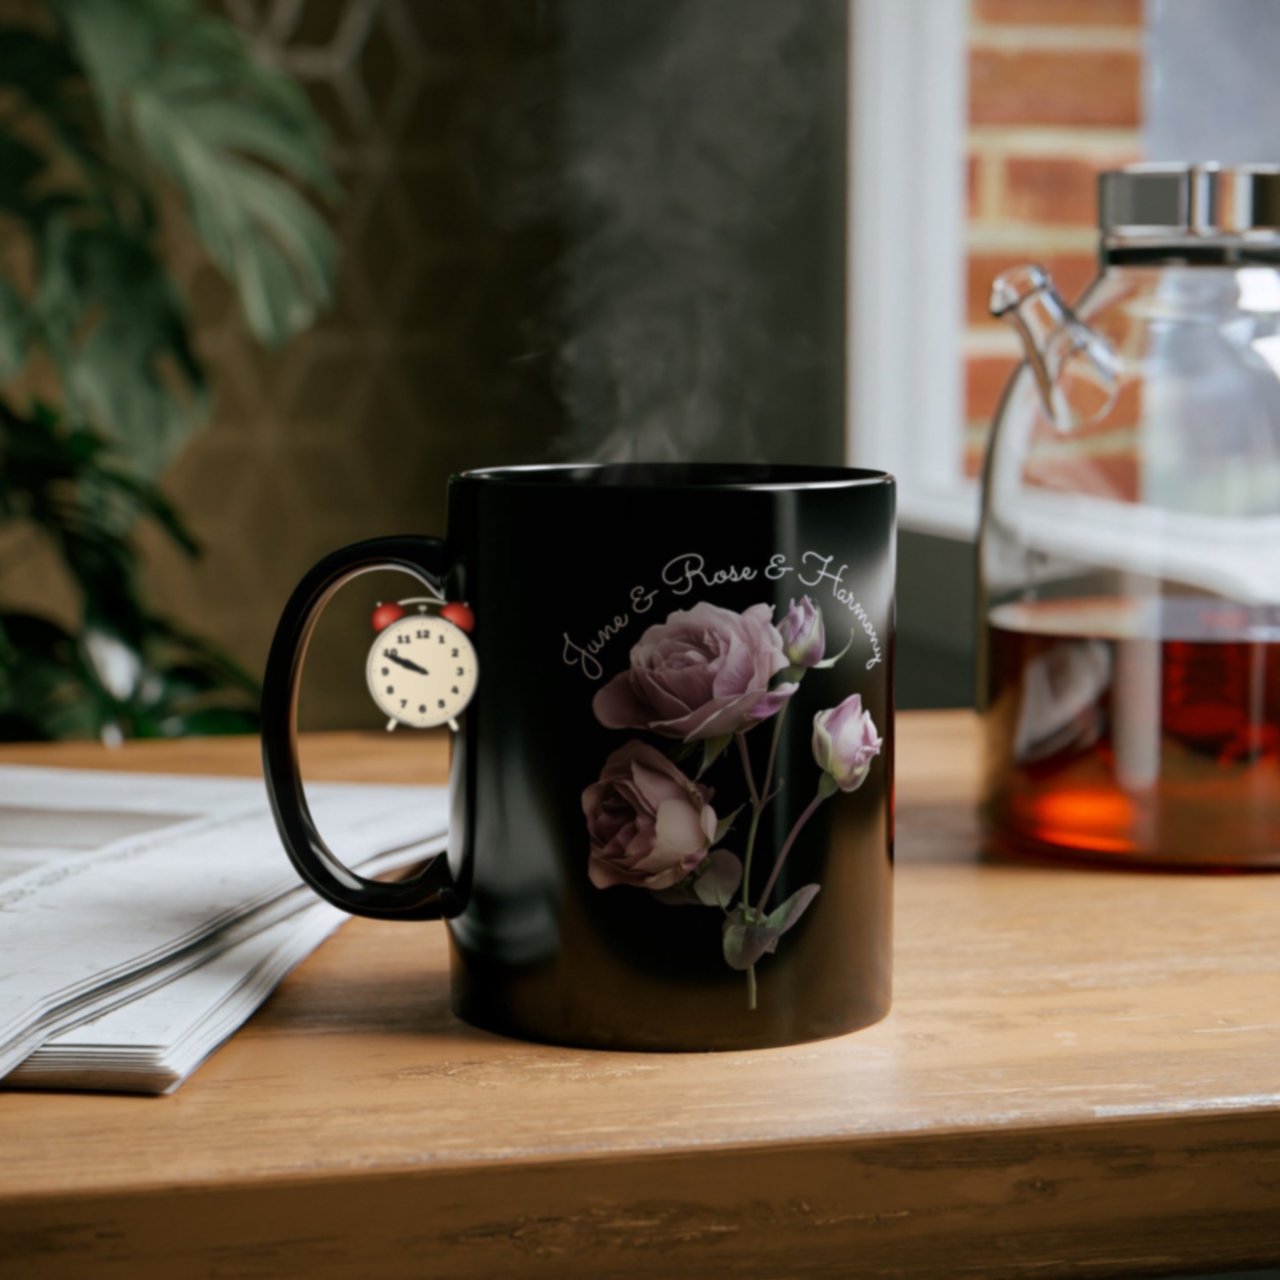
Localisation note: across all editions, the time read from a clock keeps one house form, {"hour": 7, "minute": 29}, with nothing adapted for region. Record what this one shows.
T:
{"hour": 9, "minute": 49}
